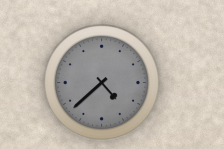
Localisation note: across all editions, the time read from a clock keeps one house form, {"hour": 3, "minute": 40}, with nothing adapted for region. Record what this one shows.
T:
{"hour": 4, "minute": 38}
